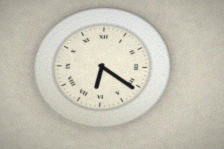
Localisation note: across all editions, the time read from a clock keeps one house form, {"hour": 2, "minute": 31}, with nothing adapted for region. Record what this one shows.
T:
{"hour": 6, "minute": 21}
